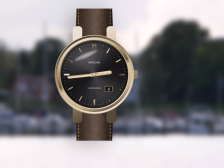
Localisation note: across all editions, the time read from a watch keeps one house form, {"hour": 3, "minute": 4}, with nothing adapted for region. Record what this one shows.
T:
{"hour": 2, "minute": 44}
